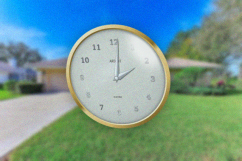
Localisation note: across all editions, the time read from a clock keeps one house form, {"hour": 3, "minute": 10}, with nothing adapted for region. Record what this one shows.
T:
{"hour": 2, "minute": 1}
